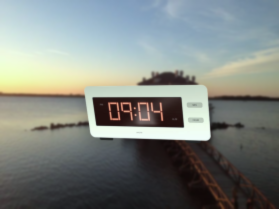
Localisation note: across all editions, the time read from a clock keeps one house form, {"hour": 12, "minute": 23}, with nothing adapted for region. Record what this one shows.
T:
{"hour": 9, "minute": 4}
